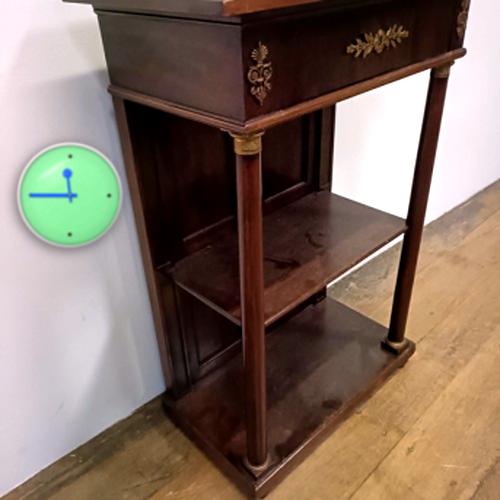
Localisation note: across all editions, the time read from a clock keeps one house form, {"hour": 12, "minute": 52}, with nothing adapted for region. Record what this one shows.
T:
{"hour": 11, "minute": 45}
